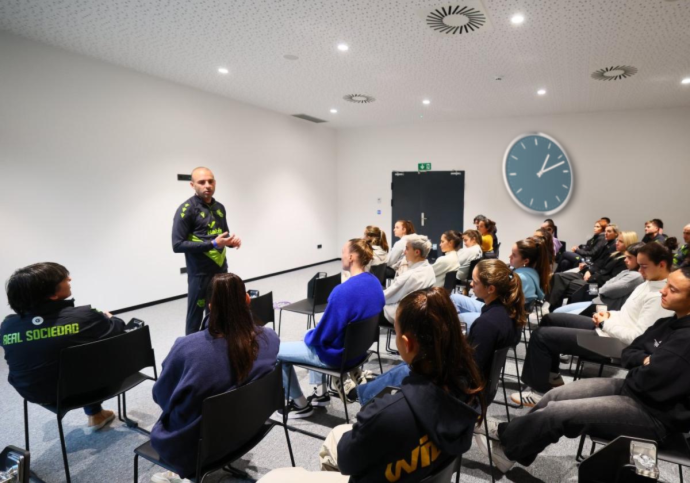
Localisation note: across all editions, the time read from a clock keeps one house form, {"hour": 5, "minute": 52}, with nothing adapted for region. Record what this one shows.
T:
{"hour": 1, "minute": 12}
